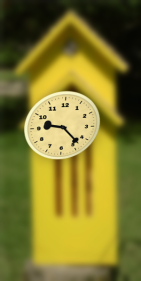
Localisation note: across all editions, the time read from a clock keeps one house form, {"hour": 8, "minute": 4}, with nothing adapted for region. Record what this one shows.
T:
{"hour": 9, "minute": 23}
